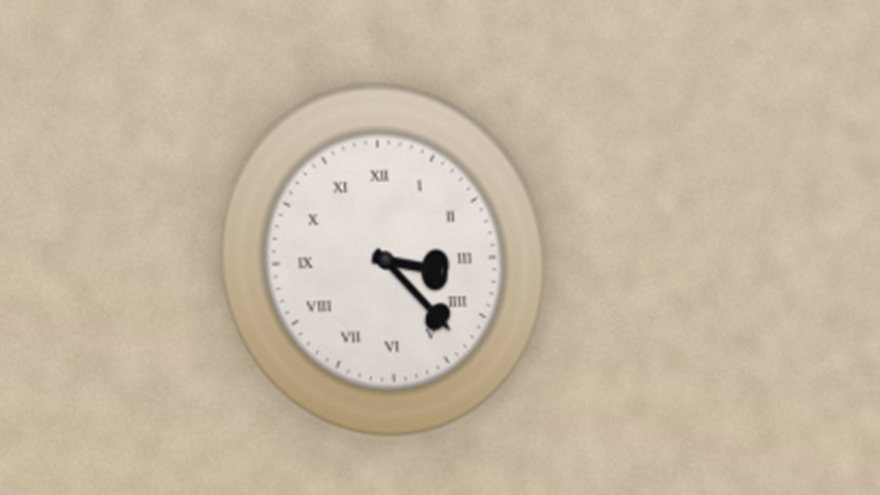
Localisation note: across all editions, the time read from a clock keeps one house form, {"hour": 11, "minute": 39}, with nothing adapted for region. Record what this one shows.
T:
{"hour": 3, "minute": 23}
